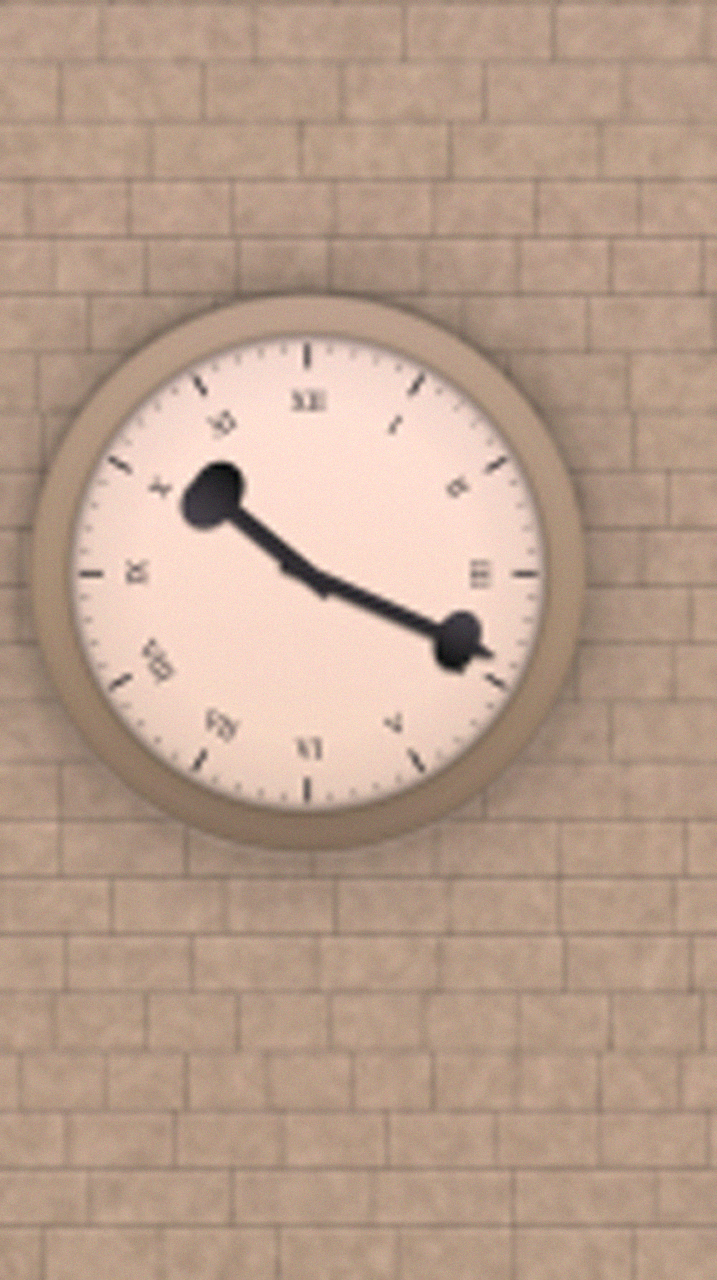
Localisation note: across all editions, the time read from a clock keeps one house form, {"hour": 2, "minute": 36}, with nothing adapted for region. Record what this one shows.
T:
{"hour": 10, "minute": 19}
